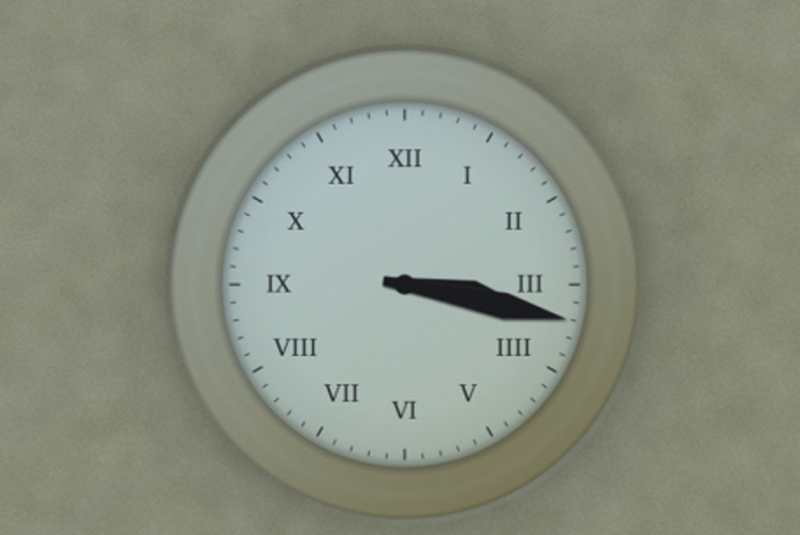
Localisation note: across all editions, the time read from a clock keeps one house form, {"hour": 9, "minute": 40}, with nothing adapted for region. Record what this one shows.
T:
{"hour": 3, "minute": 17}
